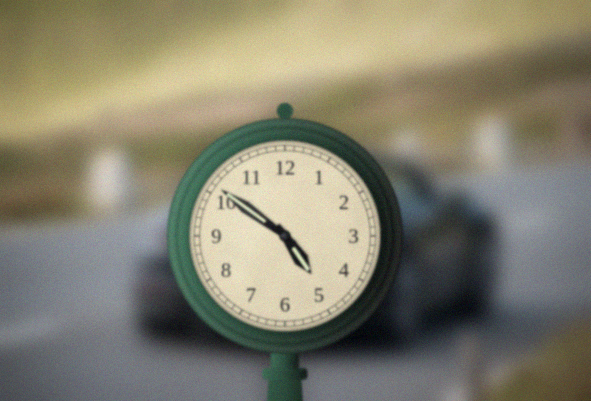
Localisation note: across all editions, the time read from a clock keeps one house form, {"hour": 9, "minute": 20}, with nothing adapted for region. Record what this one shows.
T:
{"hour": 4, "minute": 51}
